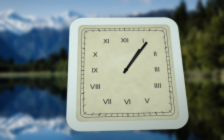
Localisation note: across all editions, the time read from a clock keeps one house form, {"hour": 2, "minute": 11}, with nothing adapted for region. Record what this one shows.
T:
{"hour": 1, "minute": 6}
